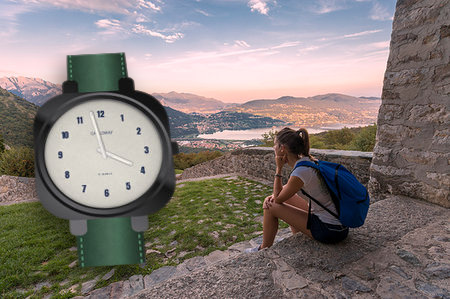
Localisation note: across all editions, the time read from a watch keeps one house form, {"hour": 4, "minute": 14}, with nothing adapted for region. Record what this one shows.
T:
{"hour": 3, "minute": 58}
